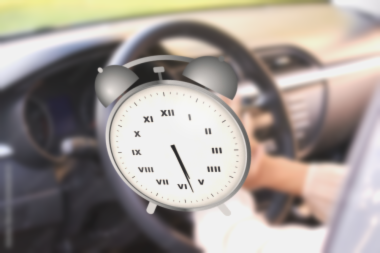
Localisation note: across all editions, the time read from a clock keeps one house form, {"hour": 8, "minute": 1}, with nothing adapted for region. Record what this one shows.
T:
{"hour": 5, "minute": 28}
